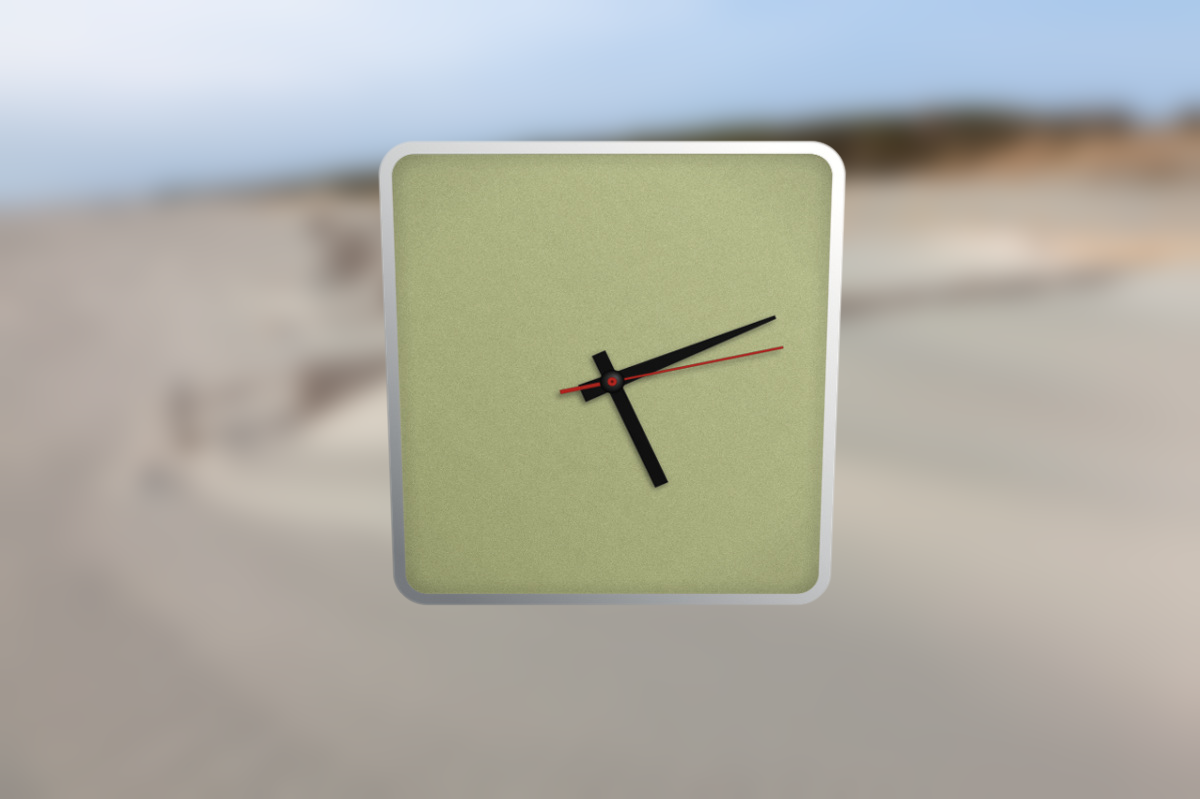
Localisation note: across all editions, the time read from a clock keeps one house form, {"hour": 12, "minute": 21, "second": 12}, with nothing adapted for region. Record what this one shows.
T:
{"hour": 5, "minute": 11, "second": 13}
